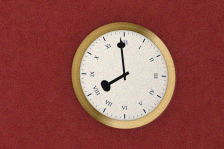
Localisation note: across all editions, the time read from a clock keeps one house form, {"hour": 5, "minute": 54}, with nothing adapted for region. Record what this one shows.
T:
{"hour": 7, "minute": 59}
